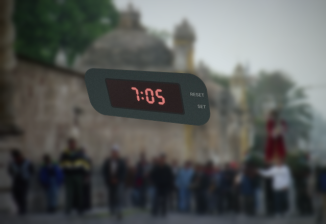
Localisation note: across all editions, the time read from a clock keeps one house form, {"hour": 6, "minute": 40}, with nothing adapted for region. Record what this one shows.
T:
{"hour": 7, "minute": 5}
